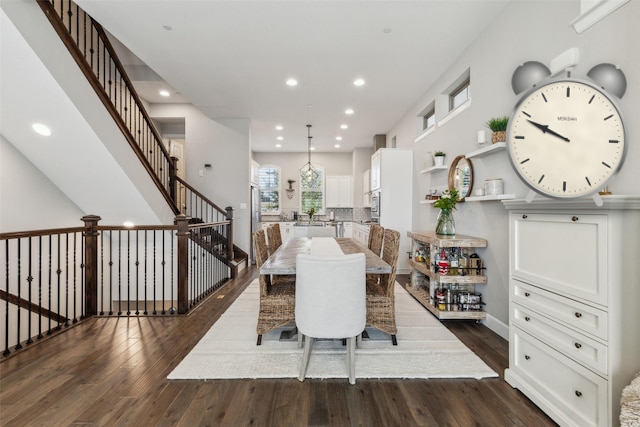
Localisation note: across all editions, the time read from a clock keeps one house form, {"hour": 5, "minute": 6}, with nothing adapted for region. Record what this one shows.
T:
{"hour": 9, "minute": 49}
